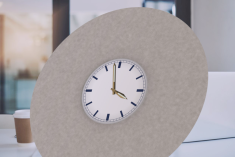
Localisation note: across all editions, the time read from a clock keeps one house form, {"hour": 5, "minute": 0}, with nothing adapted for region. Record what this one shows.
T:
{"hour": 3, "minute": 58}
